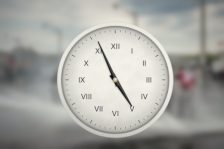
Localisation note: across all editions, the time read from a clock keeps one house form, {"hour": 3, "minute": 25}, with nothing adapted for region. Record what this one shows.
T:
{"hour": 4, "minute": 56}
